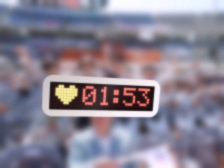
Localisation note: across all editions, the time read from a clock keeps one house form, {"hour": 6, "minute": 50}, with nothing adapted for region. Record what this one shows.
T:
{"hour": 1, "minute": 53}
